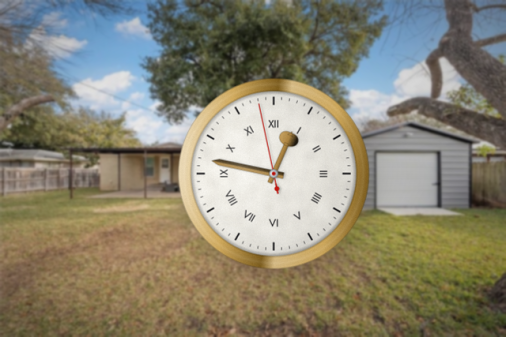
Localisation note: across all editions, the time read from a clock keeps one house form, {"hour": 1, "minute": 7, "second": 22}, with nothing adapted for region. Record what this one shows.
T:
{"hour": 12, "minute": 46, "second": 58}
